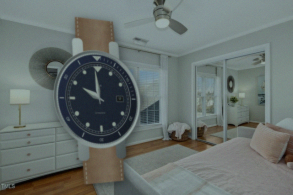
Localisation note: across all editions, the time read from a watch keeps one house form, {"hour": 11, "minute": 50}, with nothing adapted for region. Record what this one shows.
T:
{"hour": 9, "minute": 59}
